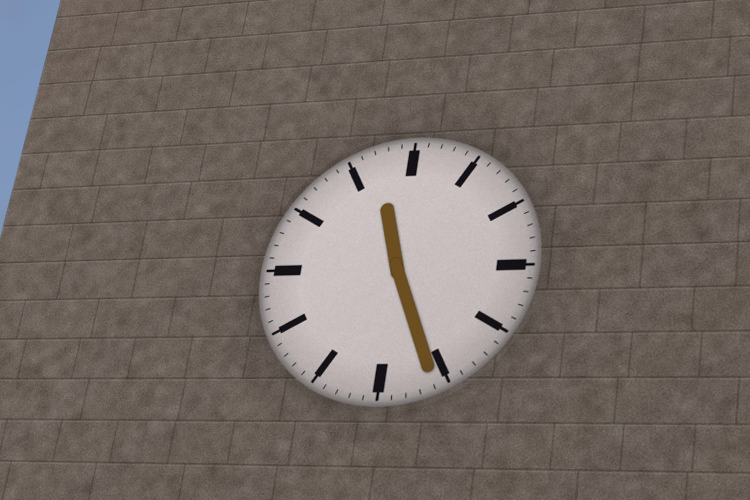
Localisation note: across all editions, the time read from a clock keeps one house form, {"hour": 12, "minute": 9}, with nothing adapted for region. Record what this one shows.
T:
{"hour": 11, "minute": 26}
